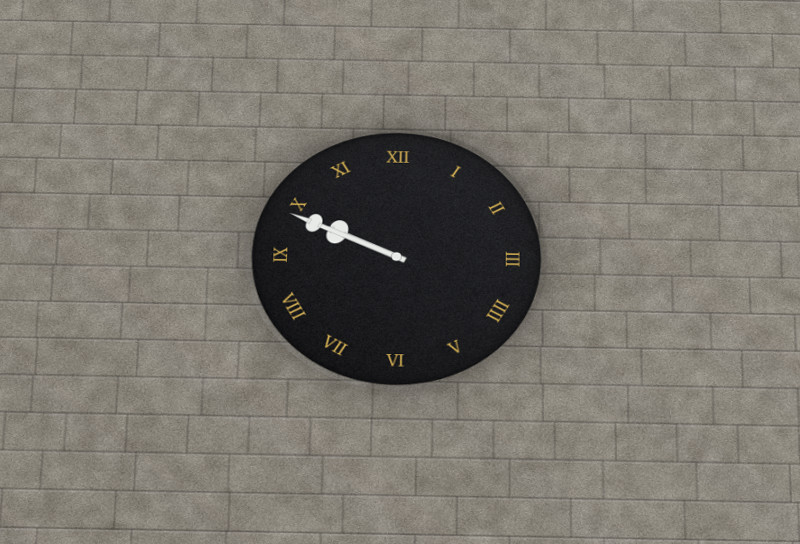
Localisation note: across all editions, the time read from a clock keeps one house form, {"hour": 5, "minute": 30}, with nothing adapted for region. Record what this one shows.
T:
{"hour": 9, "minute": 49}
